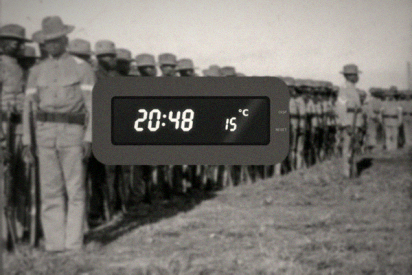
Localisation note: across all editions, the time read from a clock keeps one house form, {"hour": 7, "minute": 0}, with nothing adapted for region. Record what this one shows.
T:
{"hour": 20, "minute": 48}
